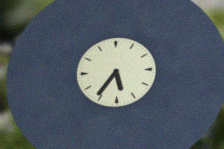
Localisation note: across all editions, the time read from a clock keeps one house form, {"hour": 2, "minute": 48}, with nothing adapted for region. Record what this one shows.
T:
{"hour": 5, "minute": 36}
